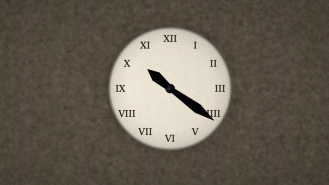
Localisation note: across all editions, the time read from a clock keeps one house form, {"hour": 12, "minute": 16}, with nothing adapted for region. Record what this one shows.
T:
{"hour": 10, "minute": 21}
